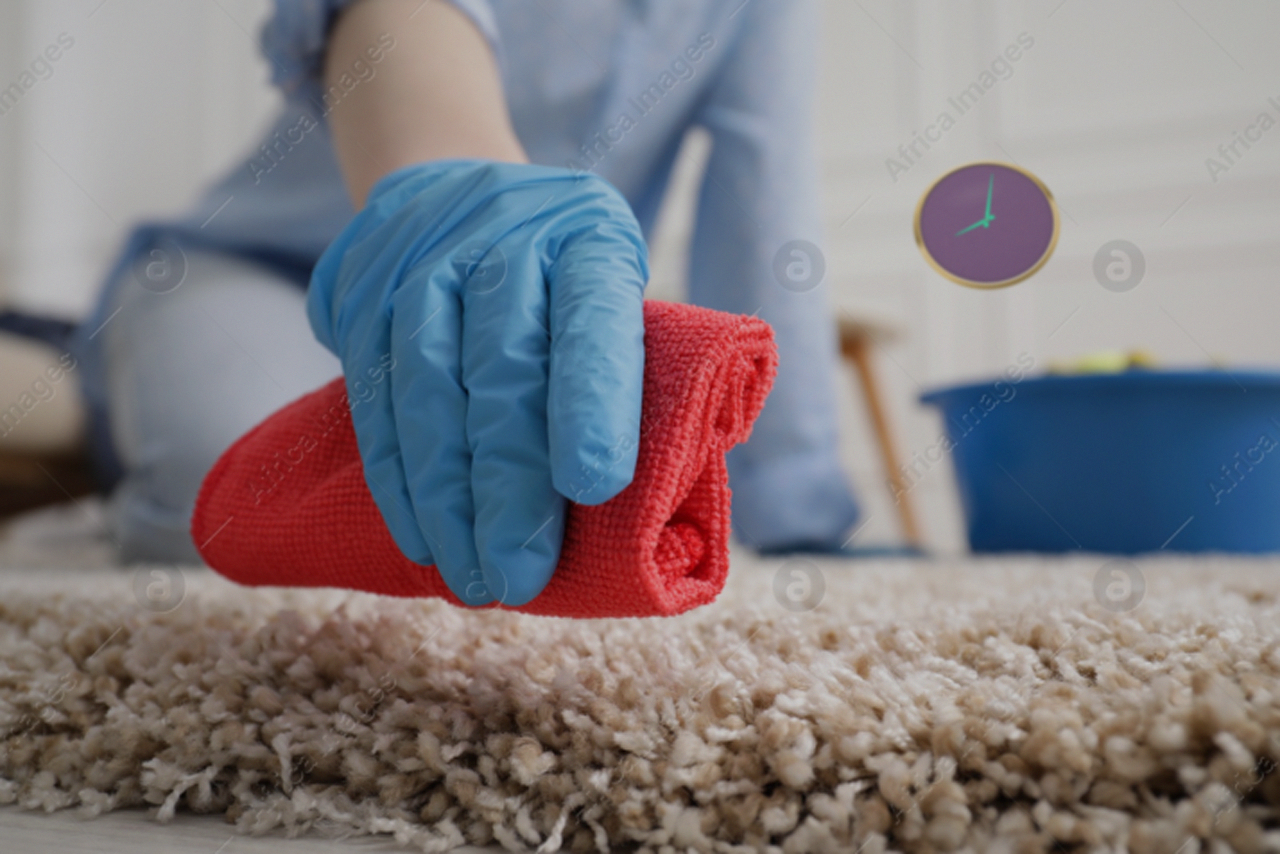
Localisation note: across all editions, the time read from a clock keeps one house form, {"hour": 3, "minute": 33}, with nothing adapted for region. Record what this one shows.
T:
{"hour": 8, "minute": 1}
